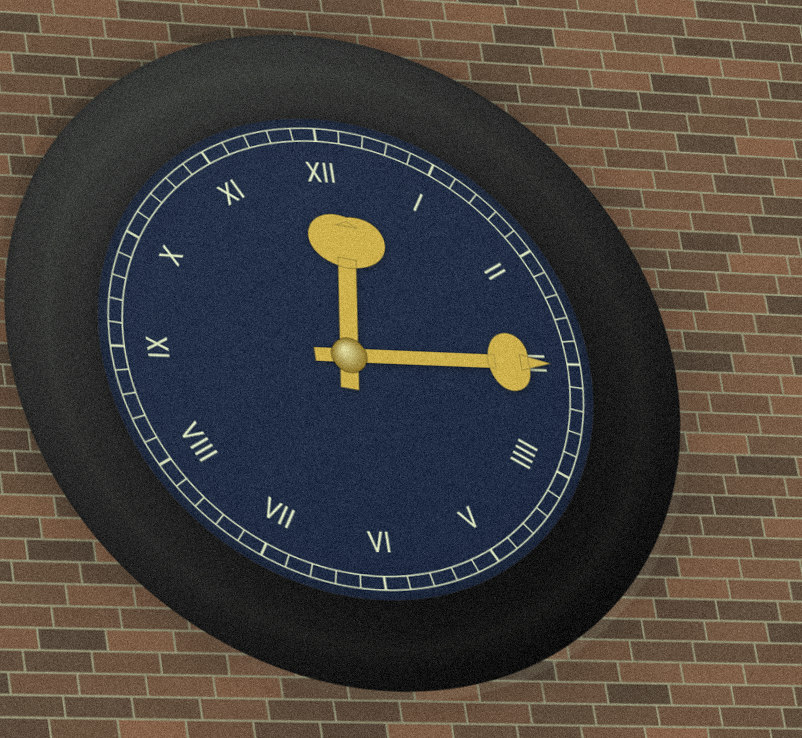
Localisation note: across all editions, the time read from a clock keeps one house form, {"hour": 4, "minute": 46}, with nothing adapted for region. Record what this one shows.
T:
{"hour": 12, "minute": 15}
